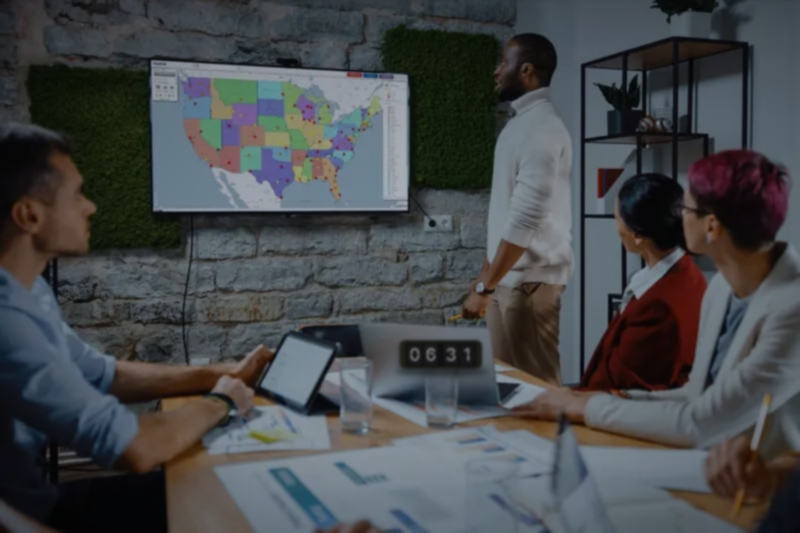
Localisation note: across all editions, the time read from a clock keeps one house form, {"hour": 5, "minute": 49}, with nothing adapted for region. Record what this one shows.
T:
{"hour": 6, "minute": 31}
